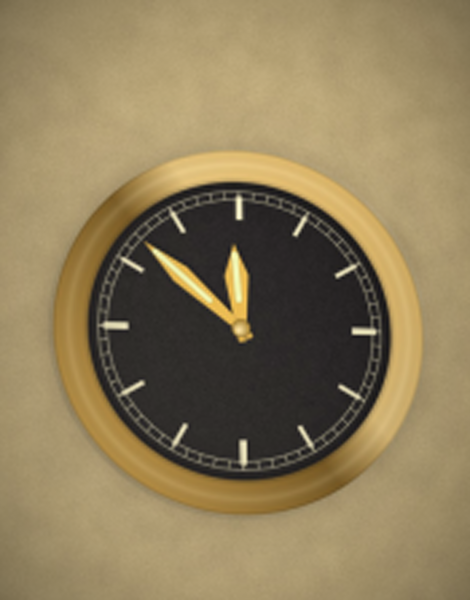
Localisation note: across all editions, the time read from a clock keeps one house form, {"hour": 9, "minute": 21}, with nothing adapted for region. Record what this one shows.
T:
{"hour": 11, "minute": 52}
